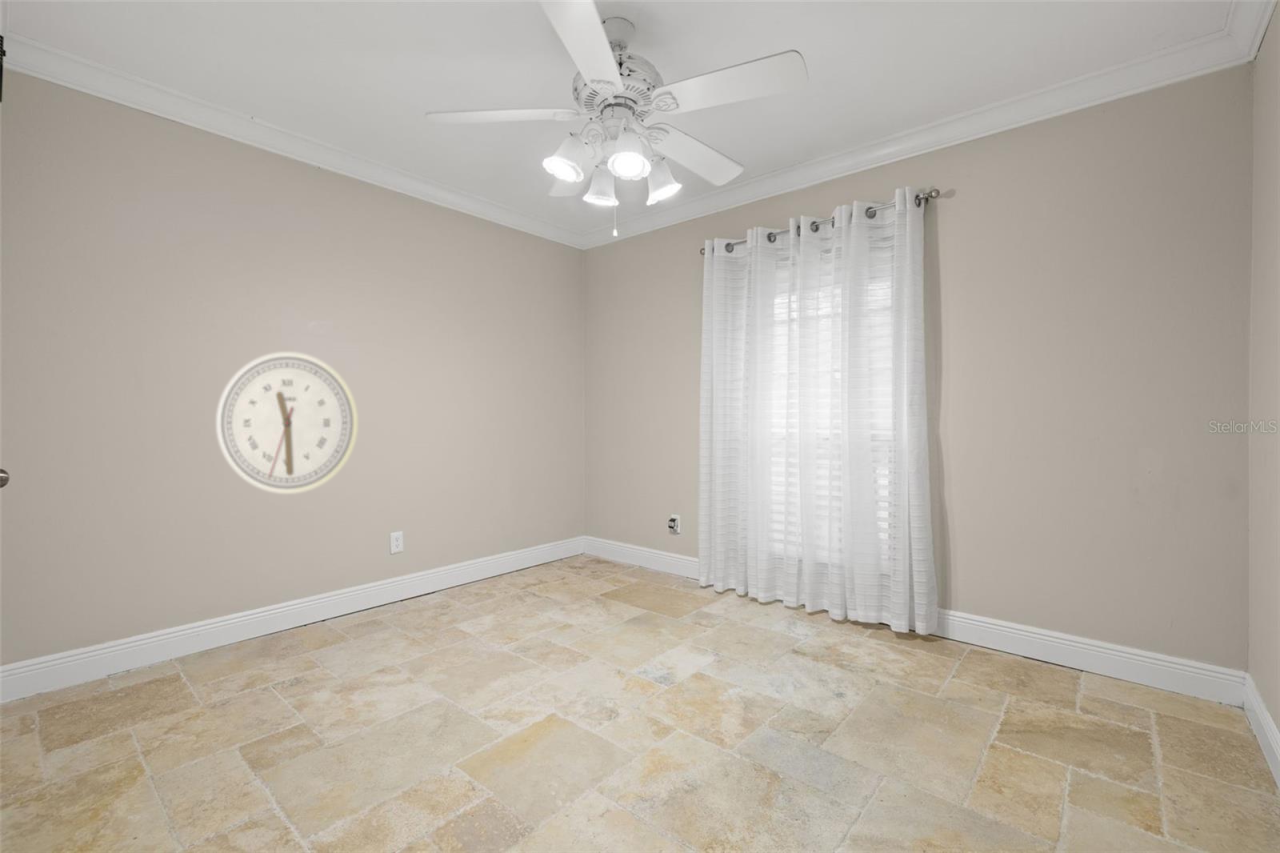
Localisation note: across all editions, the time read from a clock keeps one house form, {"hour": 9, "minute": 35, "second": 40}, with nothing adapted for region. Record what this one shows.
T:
{"hour": 11, "minute": 29, "second": 33}
